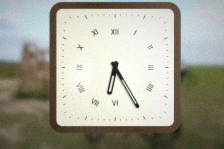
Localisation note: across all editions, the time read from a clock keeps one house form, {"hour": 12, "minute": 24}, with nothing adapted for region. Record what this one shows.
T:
{"hour": 6, "minute": 25}
